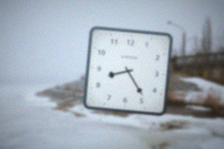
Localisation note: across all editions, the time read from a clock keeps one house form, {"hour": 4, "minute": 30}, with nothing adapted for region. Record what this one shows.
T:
{"hour": 8, "minute": 24}
